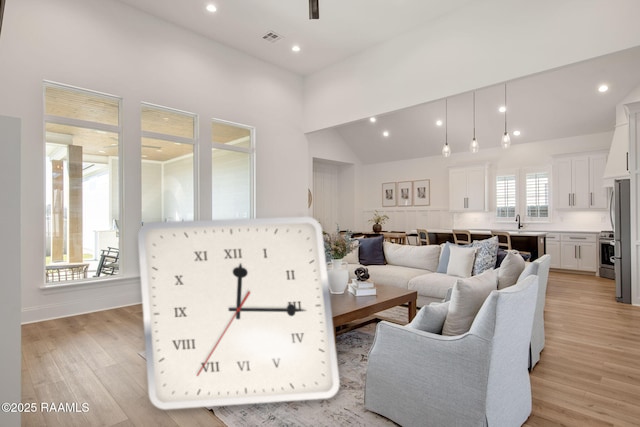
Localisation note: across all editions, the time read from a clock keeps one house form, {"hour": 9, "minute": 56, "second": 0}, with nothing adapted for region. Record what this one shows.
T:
{"hour": 12, "minute": 15, "second": 36}
